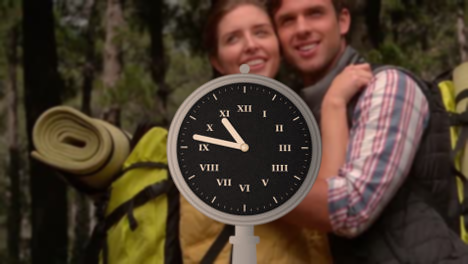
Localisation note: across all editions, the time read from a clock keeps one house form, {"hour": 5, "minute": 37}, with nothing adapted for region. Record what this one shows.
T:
{"hour": 10, "minute": 47}
